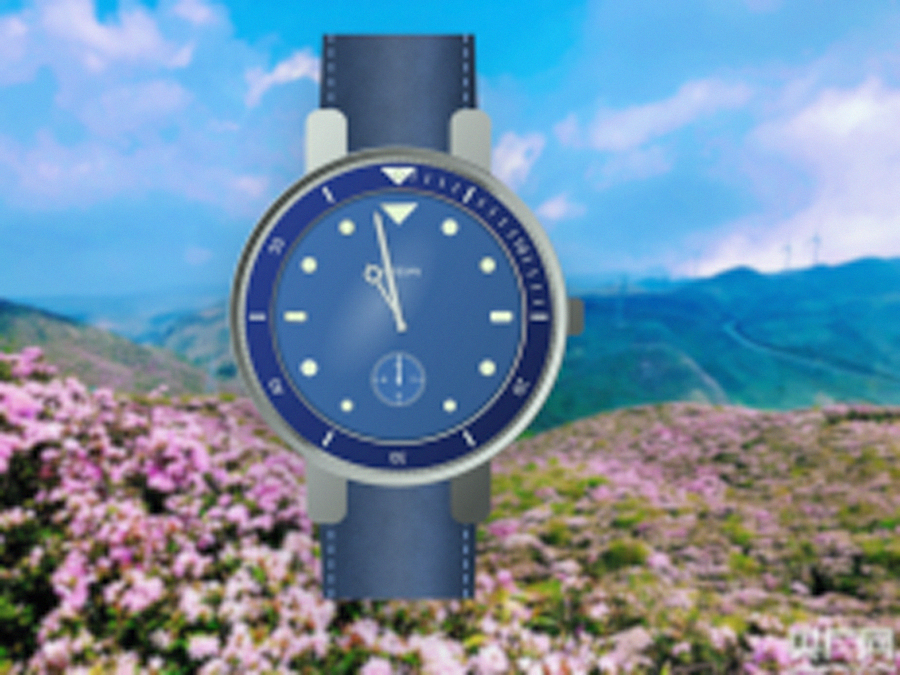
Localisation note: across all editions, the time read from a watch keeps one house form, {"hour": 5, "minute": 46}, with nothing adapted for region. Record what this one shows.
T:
{"hour": 10, "minute": 58}
